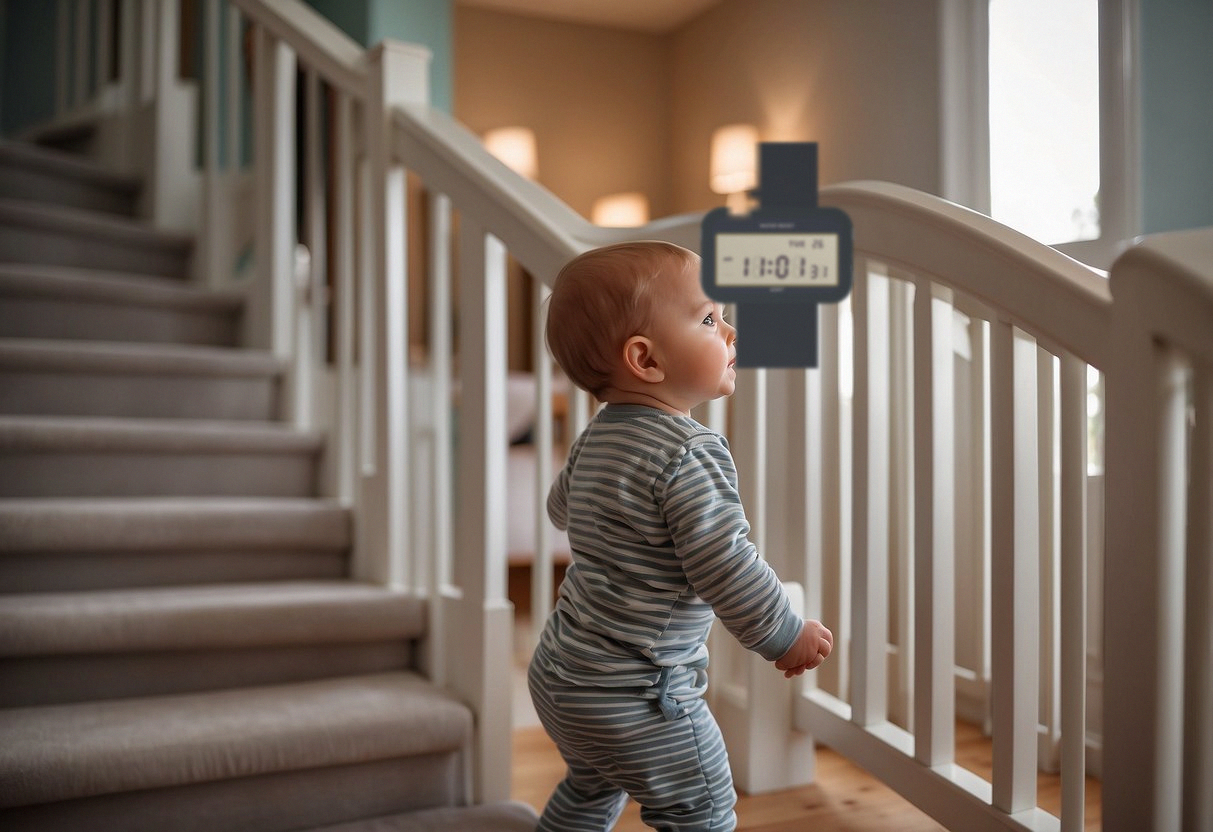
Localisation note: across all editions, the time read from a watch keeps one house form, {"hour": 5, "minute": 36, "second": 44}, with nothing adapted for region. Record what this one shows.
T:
{"hour": 11, "minute": 1, "second": 31}
